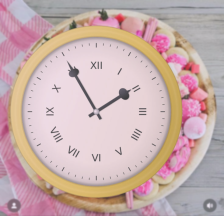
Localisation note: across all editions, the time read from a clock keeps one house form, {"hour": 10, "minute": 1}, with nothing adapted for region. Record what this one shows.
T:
{"hour": 1, "minute": 55}
